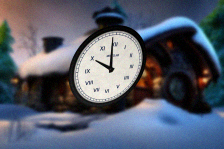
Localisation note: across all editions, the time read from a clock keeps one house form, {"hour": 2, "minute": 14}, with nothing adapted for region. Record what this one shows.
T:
{"hour": 9, "minute": 59}
